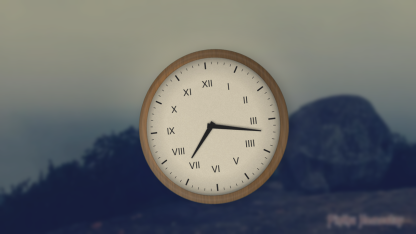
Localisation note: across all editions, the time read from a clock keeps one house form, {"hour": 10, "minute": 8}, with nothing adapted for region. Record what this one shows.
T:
{"hour": 7, "minute": 17}
